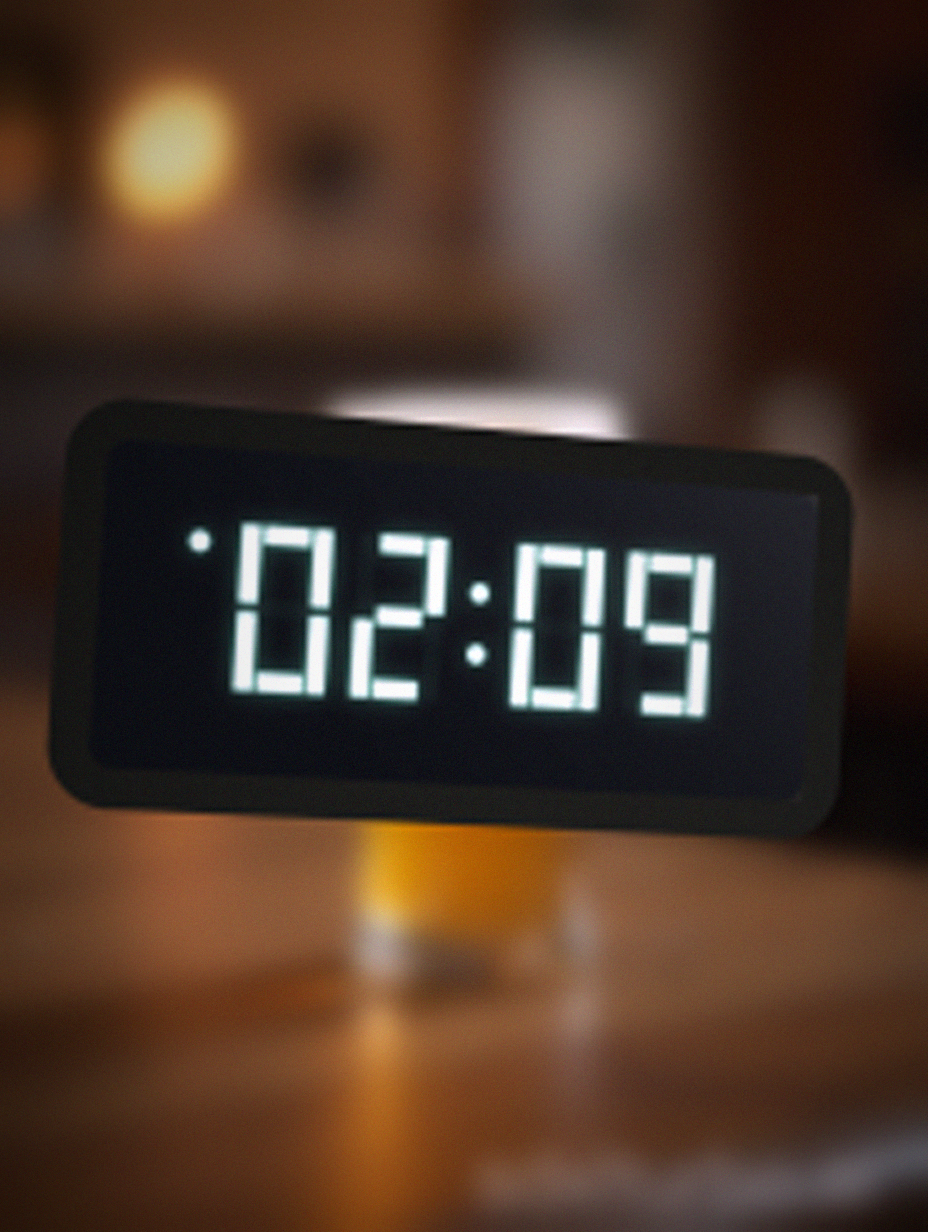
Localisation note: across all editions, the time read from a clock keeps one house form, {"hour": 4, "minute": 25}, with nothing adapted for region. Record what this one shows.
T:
{"hour": 2, "minute": 9}
